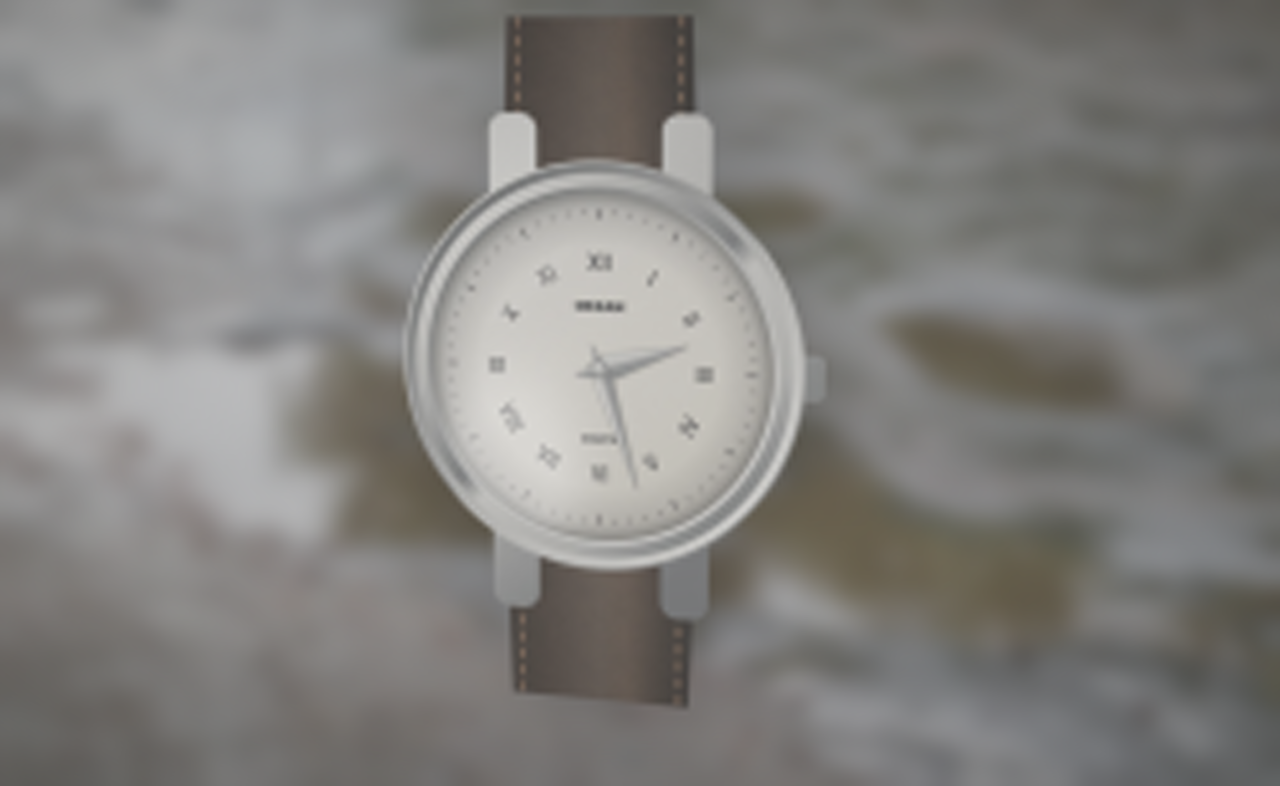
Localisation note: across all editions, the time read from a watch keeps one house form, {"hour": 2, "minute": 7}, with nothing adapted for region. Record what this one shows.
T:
{"hour": 2, "minute": 27}
